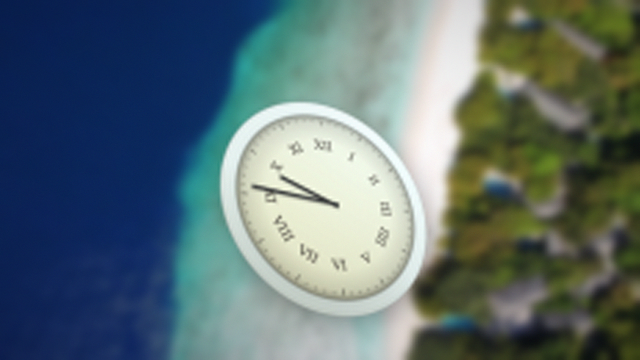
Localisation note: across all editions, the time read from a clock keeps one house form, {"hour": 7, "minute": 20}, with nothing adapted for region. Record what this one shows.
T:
{"hour": 9, "minute": 46}
